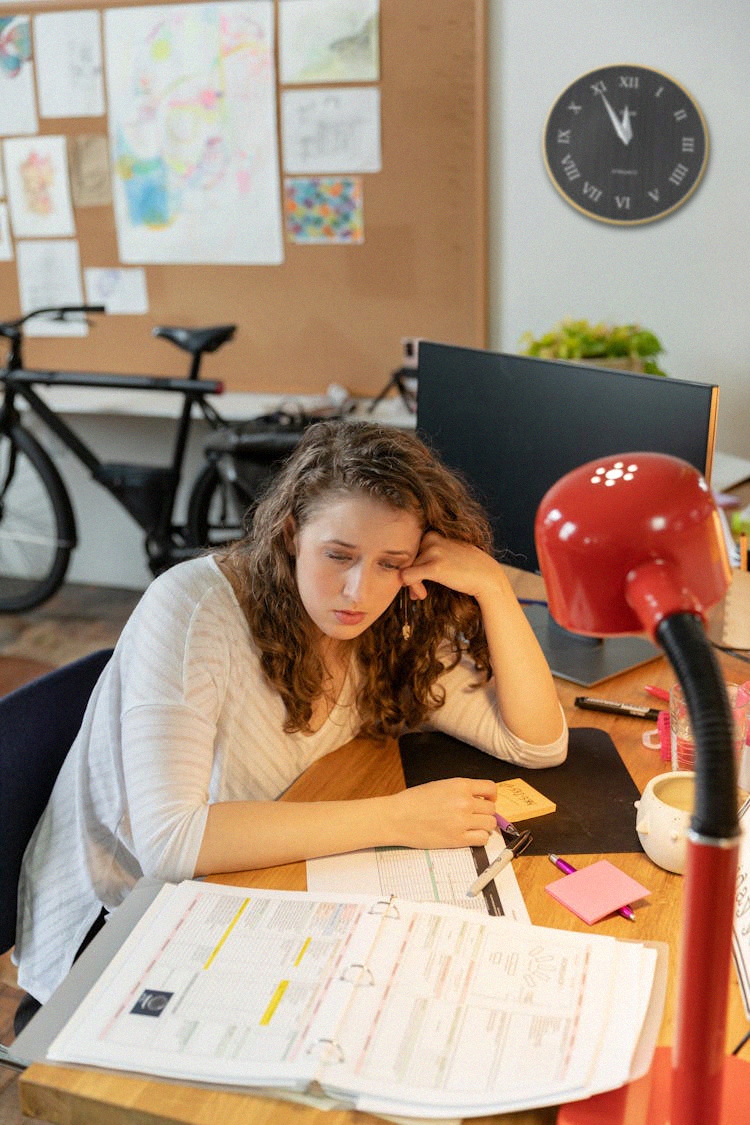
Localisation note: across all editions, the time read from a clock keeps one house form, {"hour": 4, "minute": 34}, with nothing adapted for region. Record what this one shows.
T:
{"hour": 11, "minute": 55}
